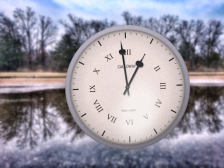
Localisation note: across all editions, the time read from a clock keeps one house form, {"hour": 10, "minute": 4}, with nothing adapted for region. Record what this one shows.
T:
{"hour": 12, "minute": 59}
